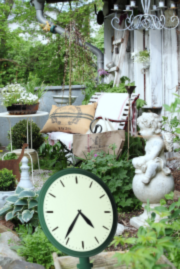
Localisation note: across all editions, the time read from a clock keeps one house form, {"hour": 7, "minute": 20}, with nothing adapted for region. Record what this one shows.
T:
{"hour": 4, "minute": 36}
